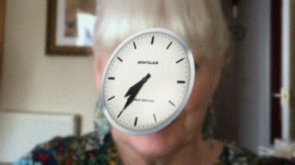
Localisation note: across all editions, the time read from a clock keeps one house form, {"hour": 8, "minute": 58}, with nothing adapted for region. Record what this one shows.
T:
{"hour": 7, "minute": 35}
